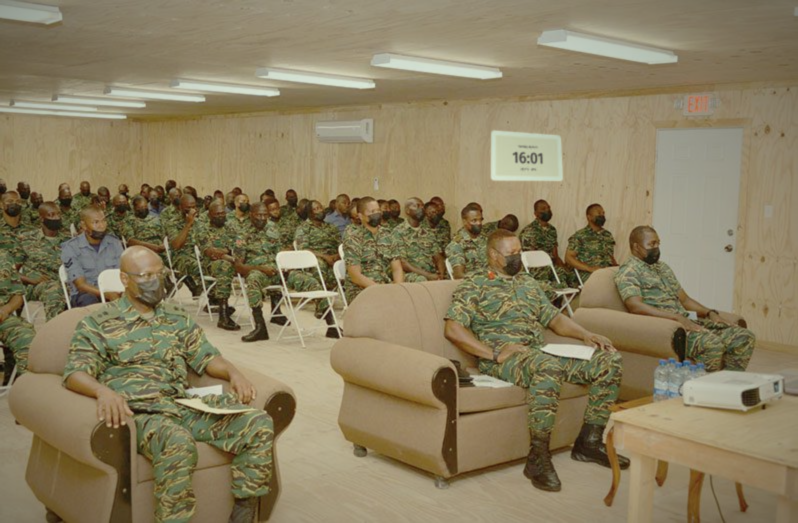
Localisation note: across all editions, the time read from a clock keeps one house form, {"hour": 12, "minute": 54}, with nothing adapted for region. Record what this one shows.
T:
{"hour": 16, "minute": 1}
